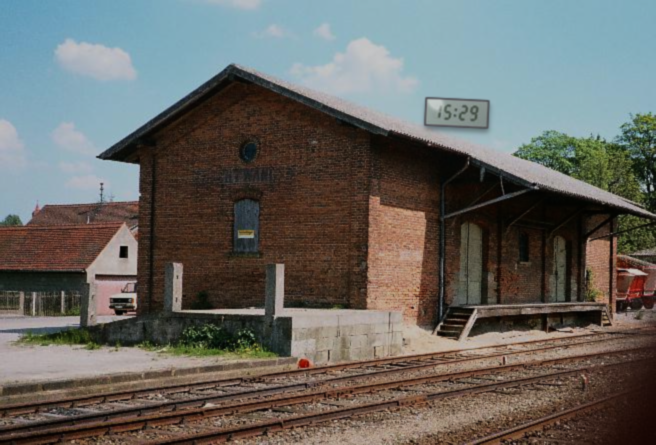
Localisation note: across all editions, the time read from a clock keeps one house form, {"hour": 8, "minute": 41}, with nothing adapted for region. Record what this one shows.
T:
{"hour": 15, "minute": 29}
